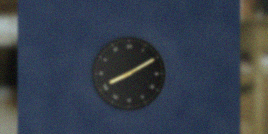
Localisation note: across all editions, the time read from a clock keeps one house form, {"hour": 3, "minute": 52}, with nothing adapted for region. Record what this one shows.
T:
{"hour": 8, "minute": 10}
